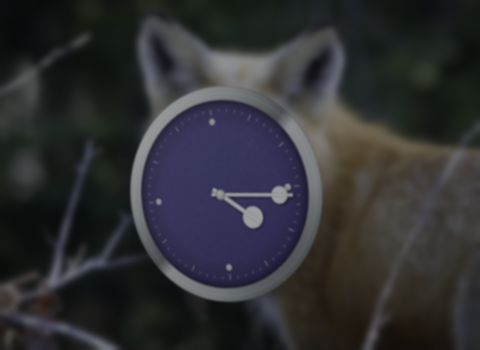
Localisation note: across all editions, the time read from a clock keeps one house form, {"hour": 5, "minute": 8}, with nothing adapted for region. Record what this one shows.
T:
{"hour": 4, "minute": 16}
